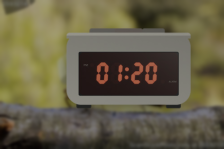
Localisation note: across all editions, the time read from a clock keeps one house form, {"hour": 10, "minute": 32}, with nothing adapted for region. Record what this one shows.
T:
{"hour": 1, "minute": 20}
